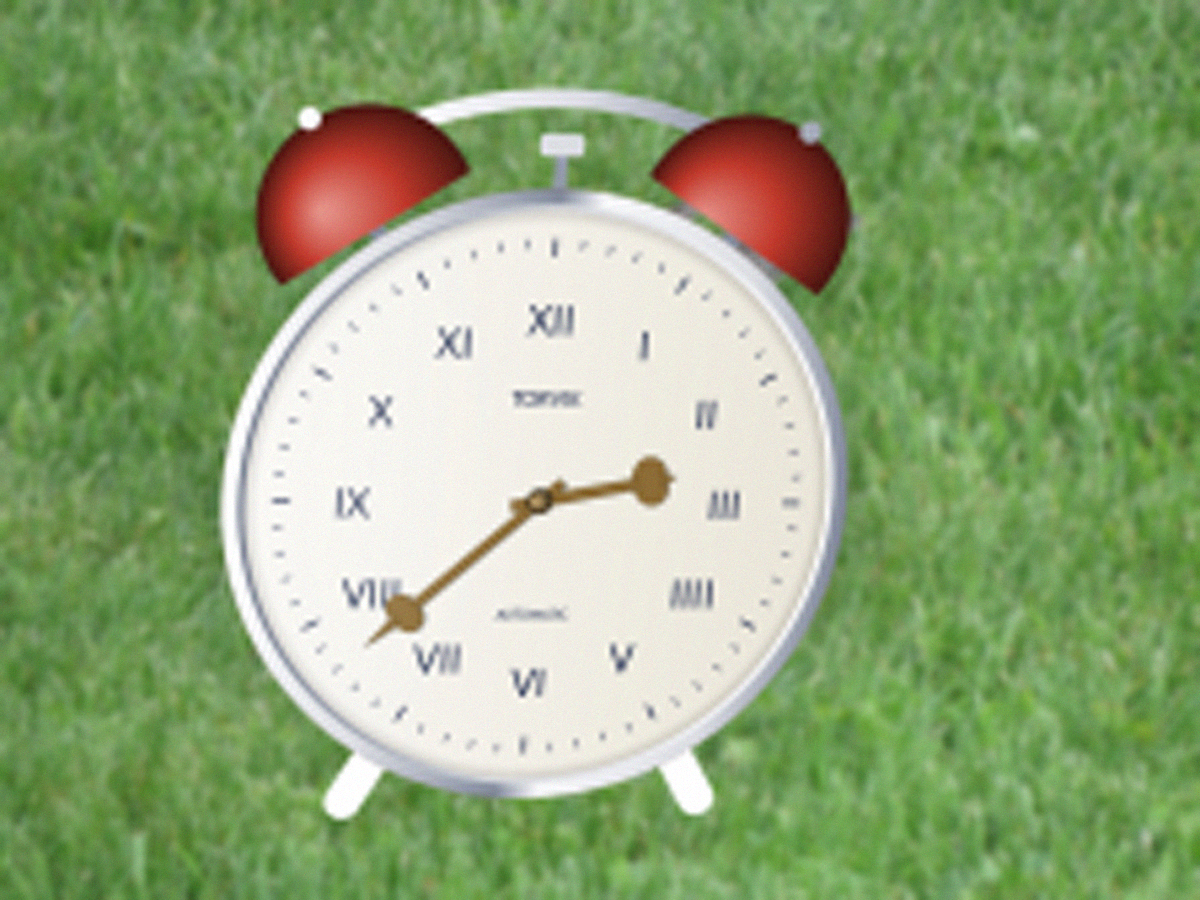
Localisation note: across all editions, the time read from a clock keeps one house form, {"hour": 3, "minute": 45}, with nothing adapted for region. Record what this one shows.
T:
{"hour": 2, "minute": 38}
